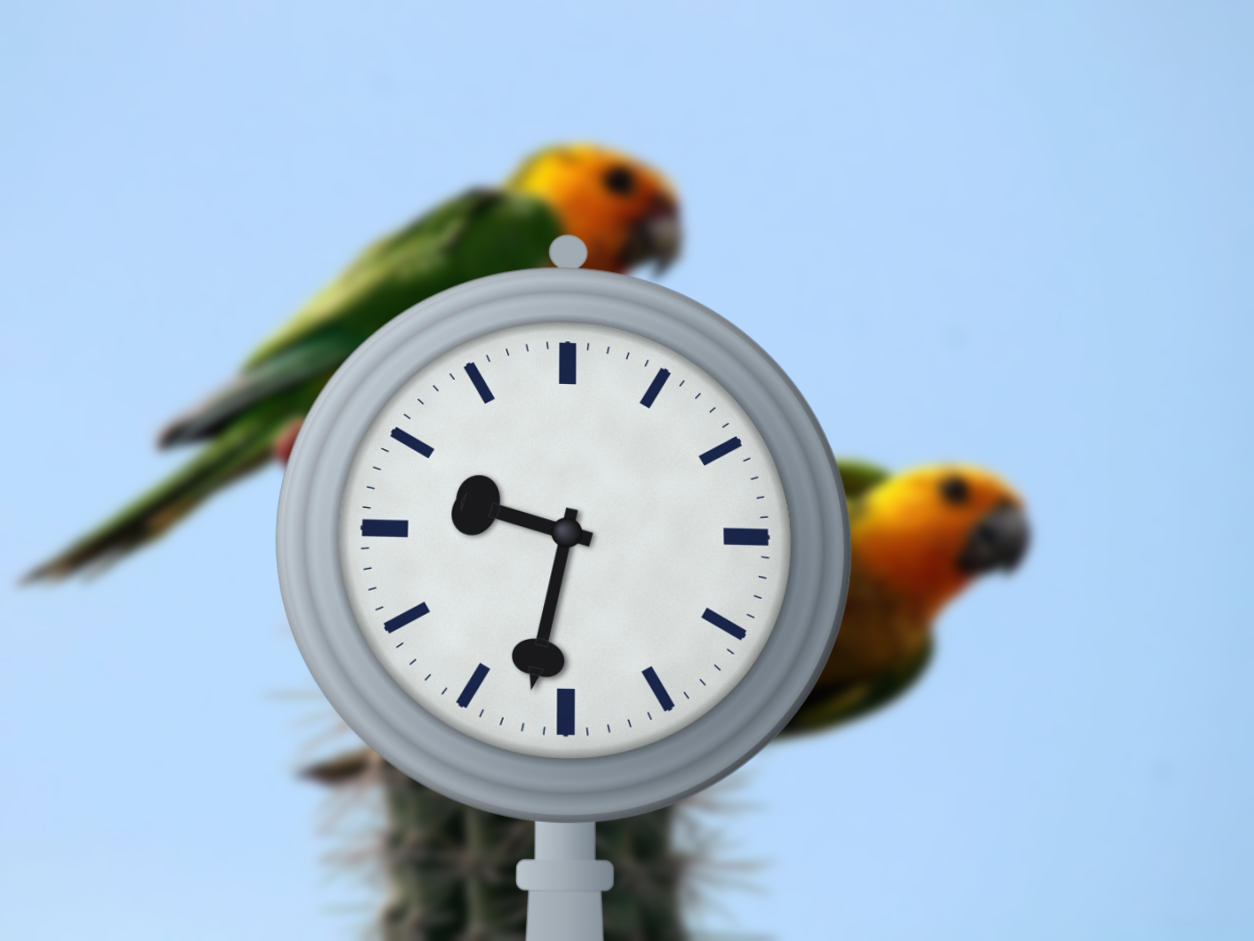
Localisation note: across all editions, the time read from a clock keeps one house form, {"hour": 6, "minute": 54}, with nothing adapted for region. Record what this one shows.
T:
{"hour": 9, "minute": 32}
